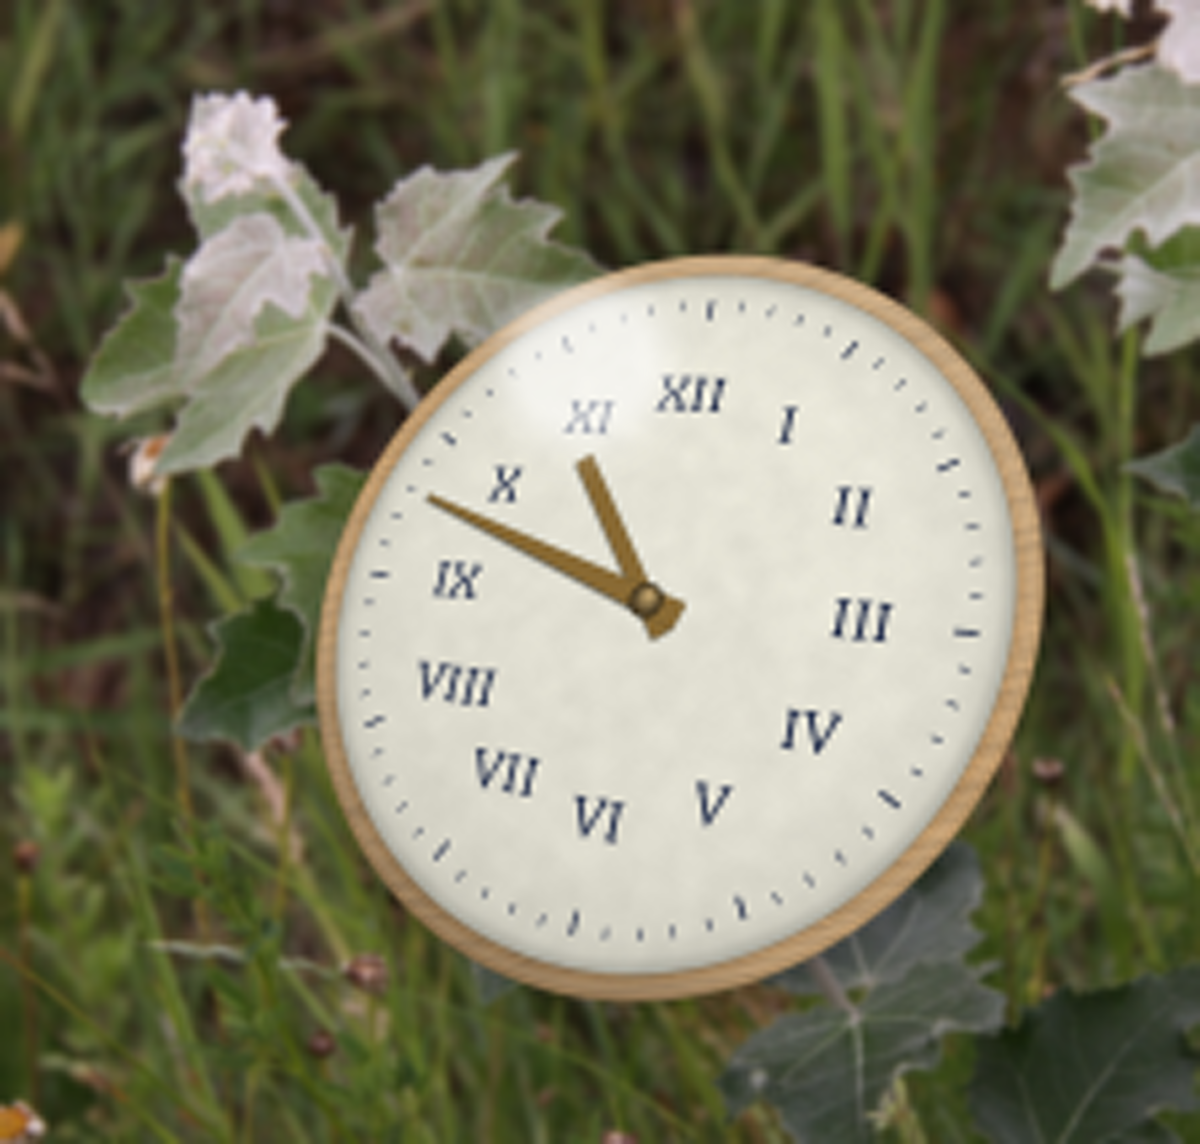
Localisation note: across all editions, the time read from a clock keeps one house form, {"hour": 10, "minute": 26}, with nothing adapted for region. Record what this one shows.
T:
{"hour": 10, "minute": 48}
